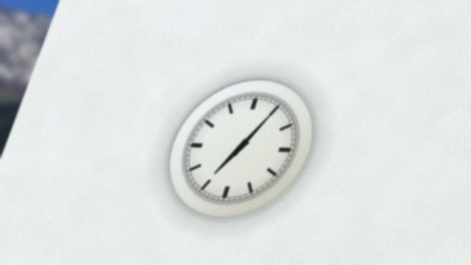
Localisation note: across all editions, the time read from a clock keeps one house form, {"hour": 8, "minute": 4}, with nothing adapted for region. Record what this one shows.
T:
{"hour": 7, "minute": 5}
